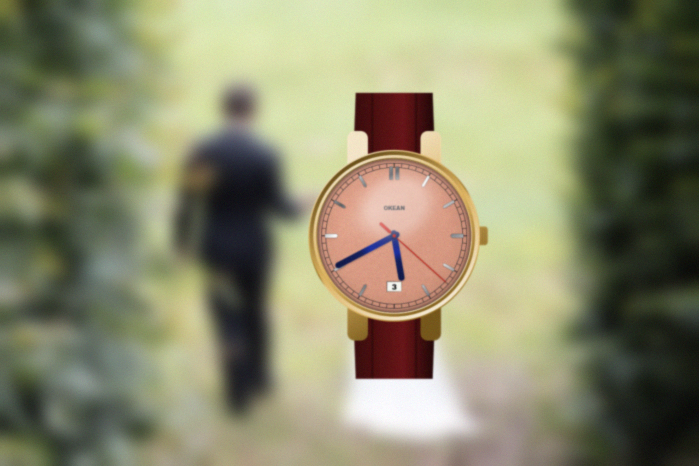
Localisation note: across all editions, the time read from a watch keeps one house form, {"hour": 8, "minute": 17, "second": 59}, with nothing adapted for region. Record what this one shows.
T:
{"hour": 5, "minute": 40, "second": 22}
